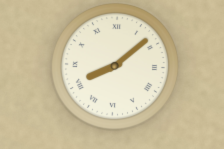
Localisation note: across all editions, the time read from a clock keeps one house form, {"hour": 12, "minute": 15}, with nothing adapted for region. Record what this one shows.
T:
{"hour": 8, "minute": 8}
